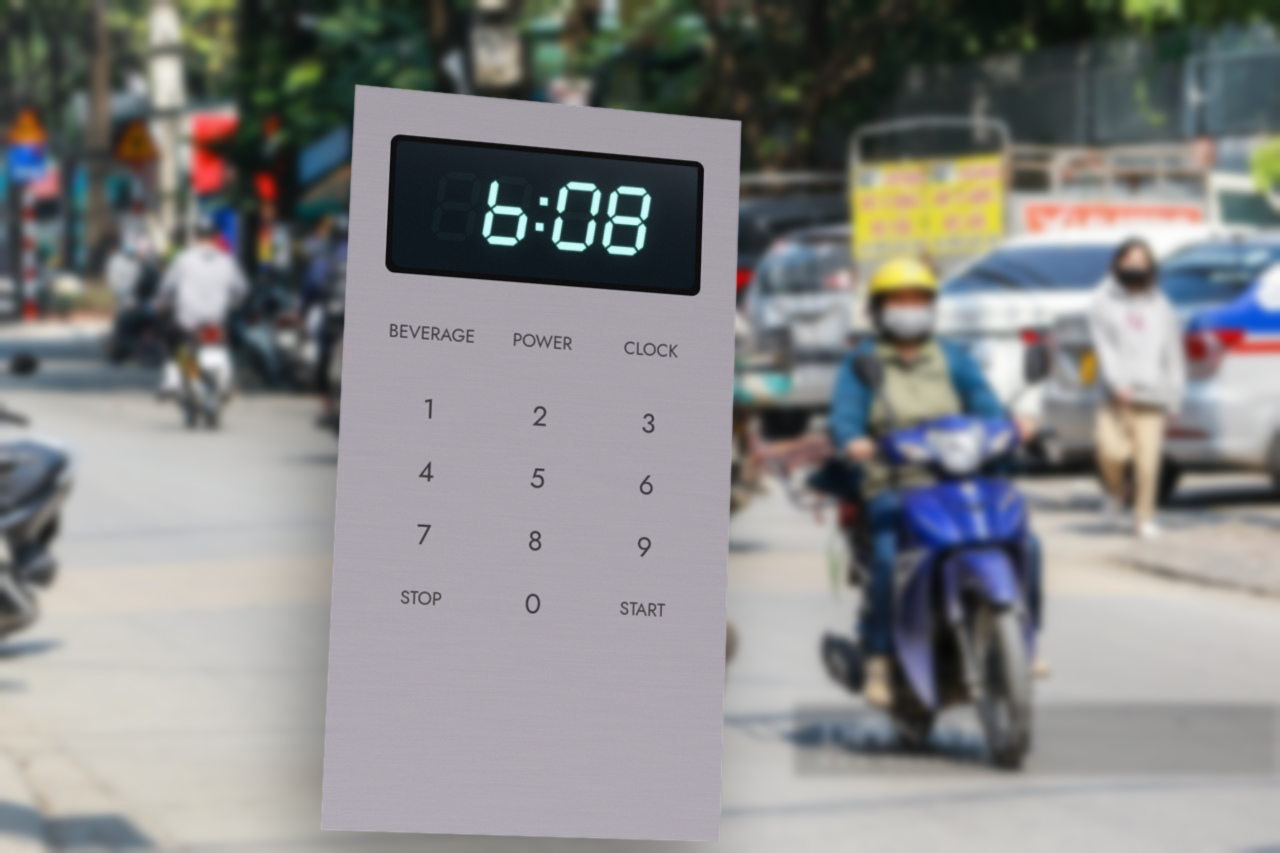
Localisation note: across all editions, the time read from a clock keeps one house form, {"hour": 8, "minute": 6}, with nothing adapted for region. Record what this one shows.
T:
{"hour": 6, "minute": 8}
